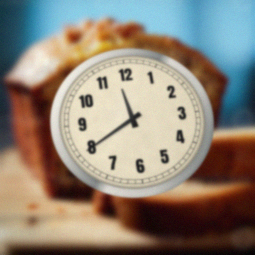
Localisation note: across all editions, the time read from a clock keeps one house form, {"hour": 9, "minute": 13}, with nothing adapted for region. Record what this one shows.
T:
{"hour": 11, "minute": 40}
